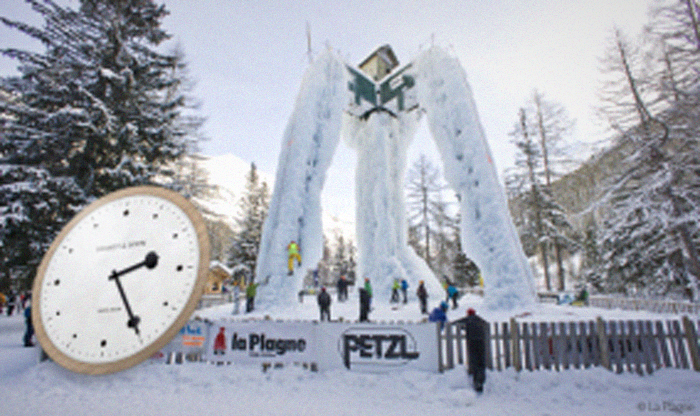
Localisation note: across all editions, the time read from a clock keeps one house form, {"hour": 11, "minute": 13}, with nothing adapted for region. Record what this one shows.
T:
{"hour": 2, "minute": 25}
